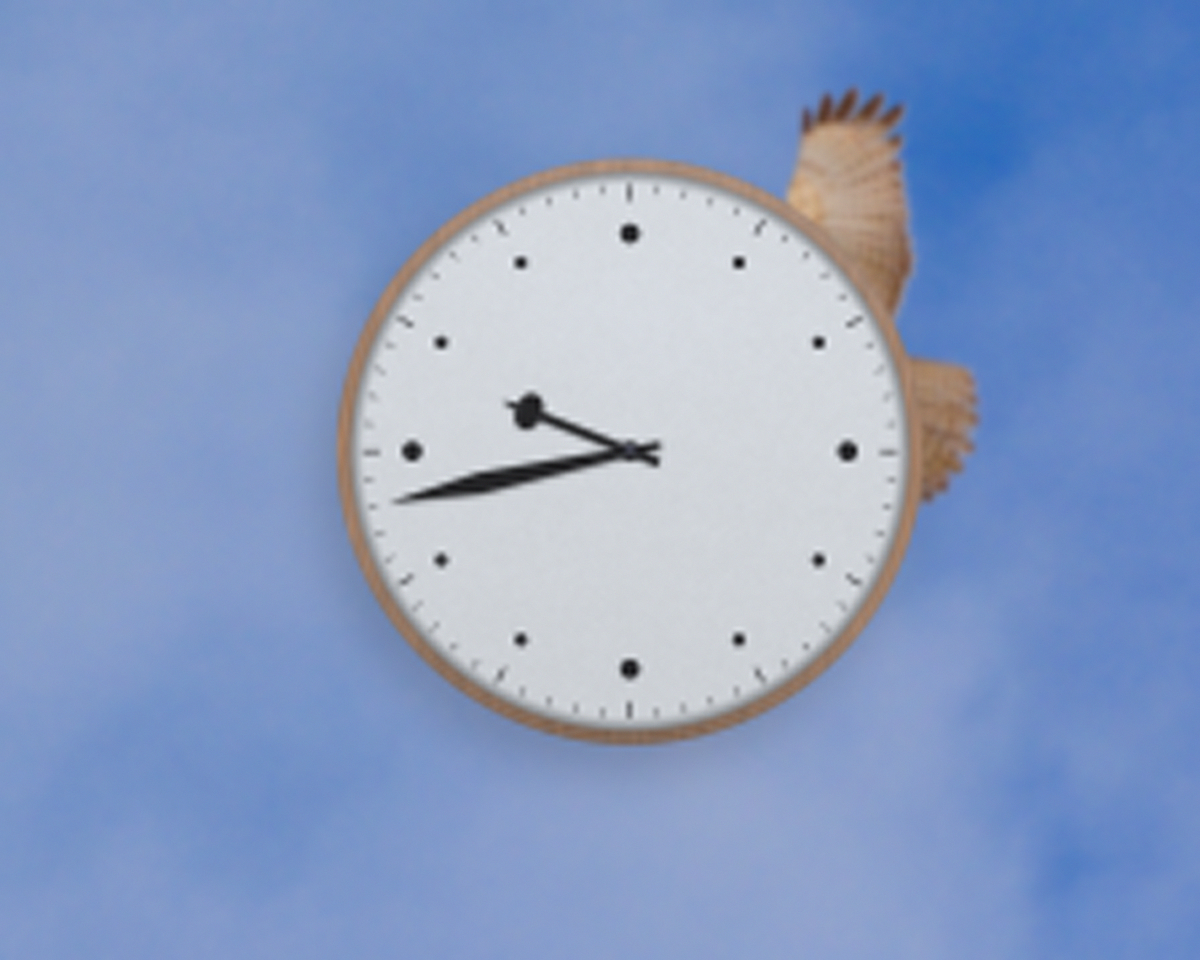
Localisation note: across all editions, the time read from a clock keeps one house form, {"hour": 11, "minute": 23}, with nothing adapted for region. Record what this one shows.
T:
{"hour": 9, "minute": 43}
